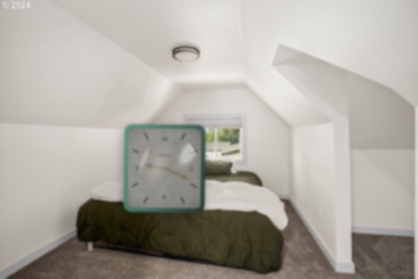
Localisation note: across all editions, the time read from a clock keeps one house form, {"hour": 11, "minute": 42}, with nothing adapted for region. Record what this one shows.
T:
{"hour": 9, "minute": 19}
